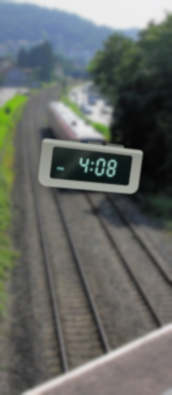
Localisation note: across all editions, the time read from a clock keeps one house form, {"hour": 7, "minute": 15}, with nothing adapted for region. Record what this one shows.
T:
{"hour": 4, "minute": 8}
